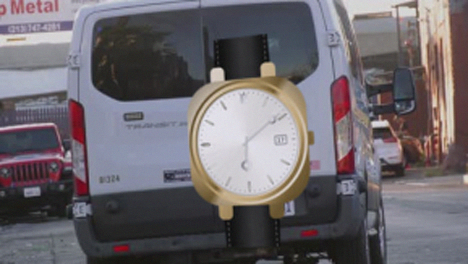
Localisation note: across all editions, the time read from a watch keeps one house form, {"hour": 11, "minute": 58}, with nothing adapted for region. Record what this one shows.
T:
{"hour": 6, "minute": 9}
